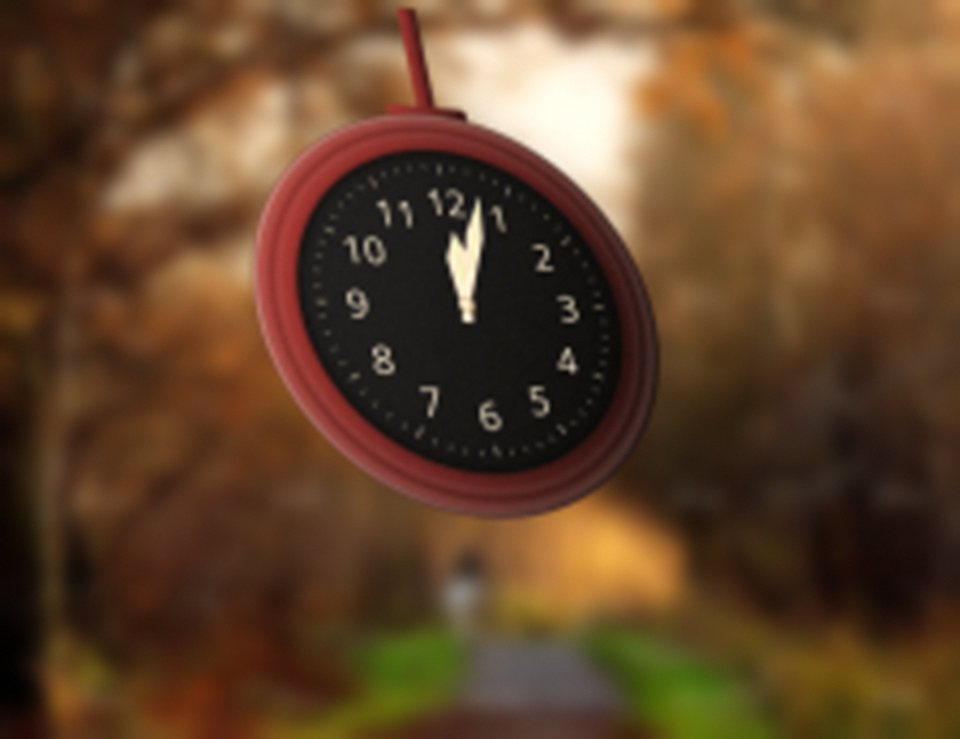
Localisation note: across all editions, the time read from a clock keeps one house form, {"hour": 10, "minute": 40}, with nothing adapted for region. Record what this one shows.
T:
{"hour": 12, "minute": 3}
